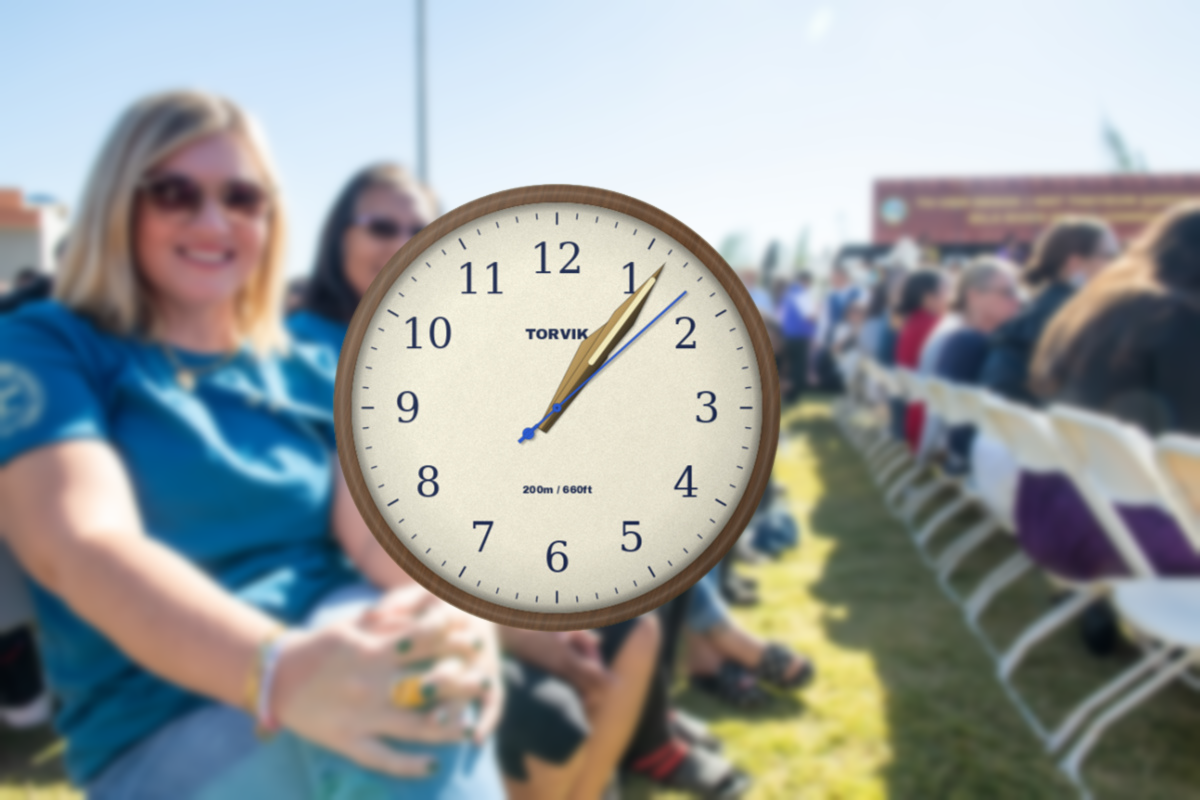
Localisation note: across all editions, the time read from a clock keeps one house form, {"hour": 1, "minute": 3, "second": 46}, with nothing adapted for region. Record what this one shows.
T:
{"hour": 1, "minute": 6, "second": 8}
